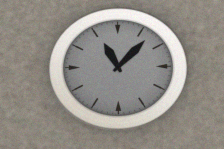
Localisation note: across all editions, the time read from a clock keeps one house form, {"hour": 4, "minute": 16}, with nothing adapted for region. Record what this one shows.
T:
{"hour": 11, "minute": 7}
